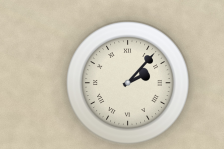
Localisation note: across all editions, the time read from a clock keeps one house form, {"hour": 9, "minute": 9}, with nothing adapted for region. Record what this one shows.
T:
{"hour": 2, "minute": 7}
